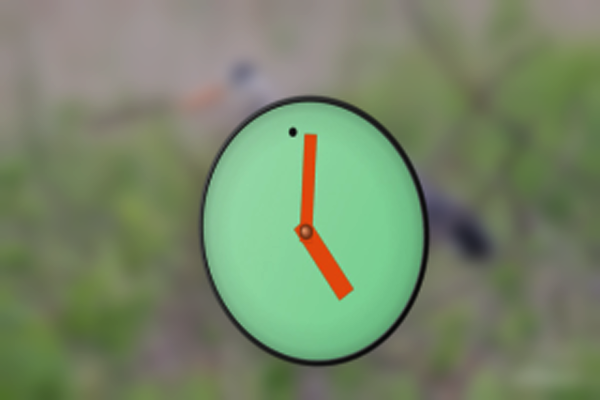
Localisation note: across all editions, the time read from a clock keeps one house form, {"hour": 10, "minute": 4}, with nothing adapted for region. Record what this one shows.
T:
{"hour": 5, "minute": 2}
